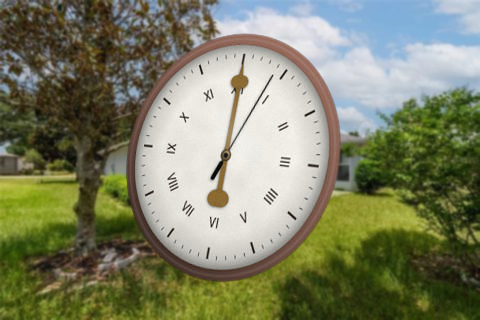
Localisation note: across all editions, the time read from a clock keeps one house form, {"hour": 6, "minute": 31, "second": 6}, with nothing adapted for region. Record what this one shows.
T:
{"hour": 6, "minute": 0, "second": 4}
